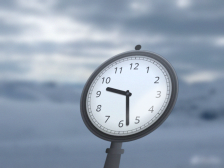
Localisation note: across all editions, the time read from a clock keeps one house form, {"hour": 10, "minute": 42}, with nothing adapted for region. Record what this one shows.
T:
{"hour": 9, "minute": 28}
